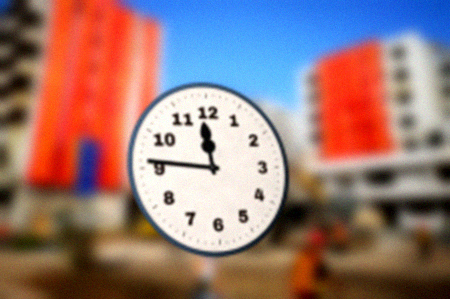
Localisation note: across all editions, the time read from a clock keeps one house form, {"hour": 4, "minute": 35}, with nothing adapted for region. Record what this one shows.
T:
{"hour": 11, "minute": 46}
